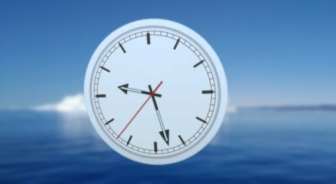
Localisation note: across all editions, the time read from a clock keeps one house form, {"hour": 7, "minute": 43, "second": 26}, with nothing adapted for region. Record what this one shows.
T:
{"hour": 9, "minute": 27, "second": 37}
